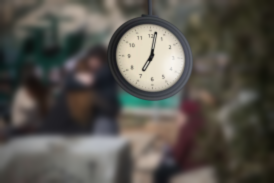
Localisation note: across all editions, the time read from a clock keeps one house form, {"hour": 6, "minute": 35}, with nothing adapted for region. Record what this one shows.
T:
{"hour": 7, "minute": 2}
